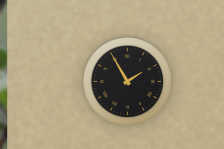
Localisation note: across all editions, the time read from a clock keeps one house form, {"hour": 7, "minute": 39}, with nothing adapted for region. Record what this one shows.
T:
{"hour": 1, "minute": 55}
